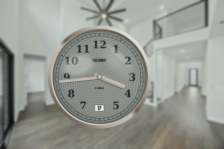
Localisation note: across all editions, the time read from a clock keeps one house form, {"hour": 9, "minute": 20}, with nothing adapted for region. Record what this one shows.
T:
{"hour": 3, "minute": 44}
